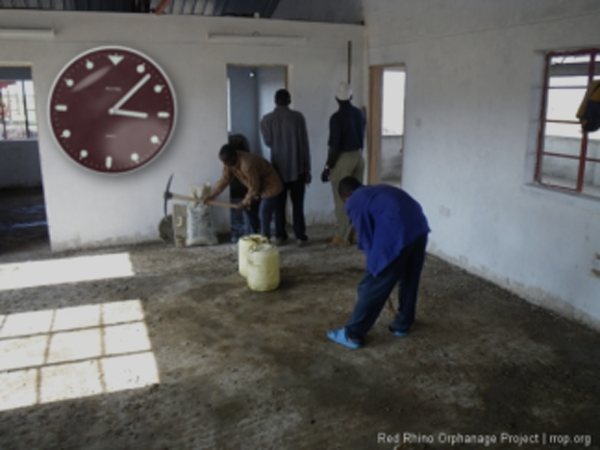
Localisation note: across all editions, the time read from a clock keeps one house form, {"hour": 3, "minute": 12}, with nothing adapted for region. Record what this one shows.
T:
{"hour": 3, "minute": 7}
